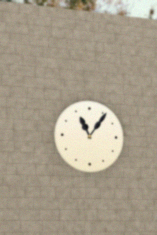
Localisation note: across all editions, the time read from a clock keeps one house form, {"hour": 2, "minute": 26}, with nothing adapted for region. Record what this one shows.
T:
{"hour": 11, "minute": 6}
